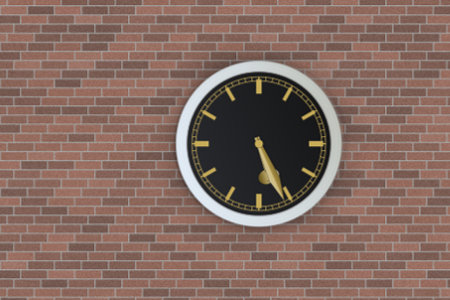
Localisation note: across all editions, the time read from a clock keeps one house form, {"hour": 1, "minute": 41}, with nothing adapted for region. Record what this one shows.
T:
{"hour": 5, "minute": 26}
